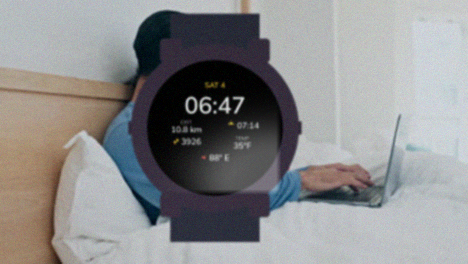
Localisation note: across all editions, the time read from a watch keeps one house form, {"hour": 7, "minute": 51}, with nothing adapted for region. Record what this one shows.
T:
{"hour": 6, "minute": 47}
